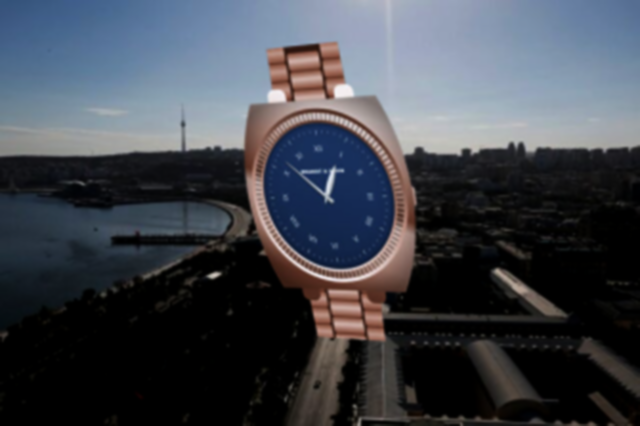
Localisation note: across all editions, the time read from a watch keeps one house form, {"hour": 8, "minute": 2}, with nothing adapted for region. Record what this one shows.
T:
{"hour": 12, "minute": 52}
